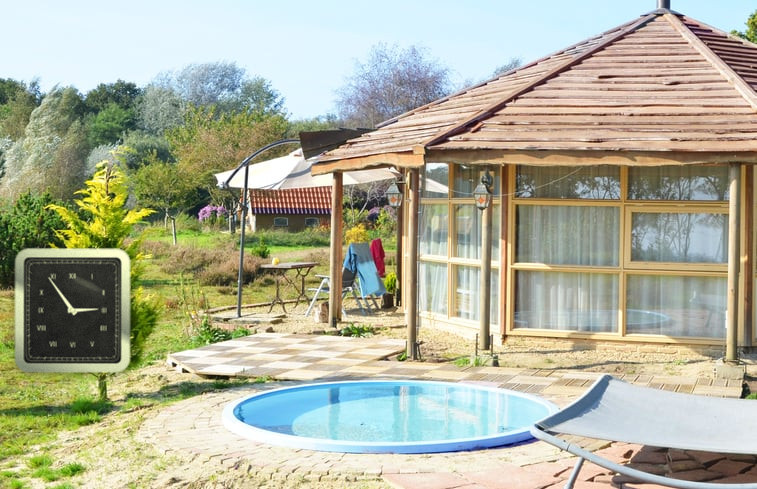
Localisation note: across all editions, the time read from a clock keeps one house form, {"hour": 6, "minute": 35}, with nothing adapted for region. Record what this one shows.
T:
{"hour": 2, "minute": 54}
